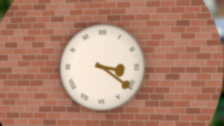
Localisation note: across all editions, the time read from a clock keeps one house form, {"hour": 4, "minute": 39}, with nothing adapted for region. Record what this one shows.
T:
{"hour": 3, "minute": 21}
